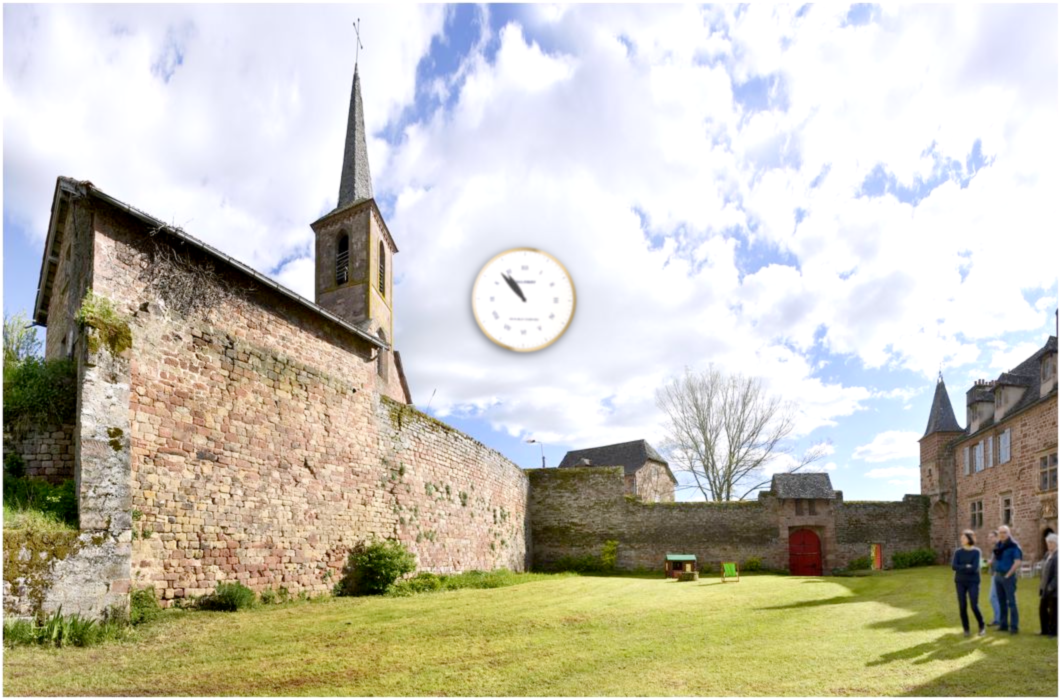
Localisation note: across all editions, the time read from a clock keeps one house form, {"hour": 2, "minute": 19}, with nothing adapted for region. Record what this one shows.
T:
{"hour": 10, "minute": 53}
